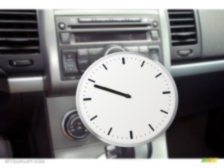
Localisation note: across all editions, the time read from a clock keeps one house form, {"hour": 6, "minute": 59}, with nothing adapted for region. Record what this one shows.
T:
{"hour": 9, "minute": 49}
